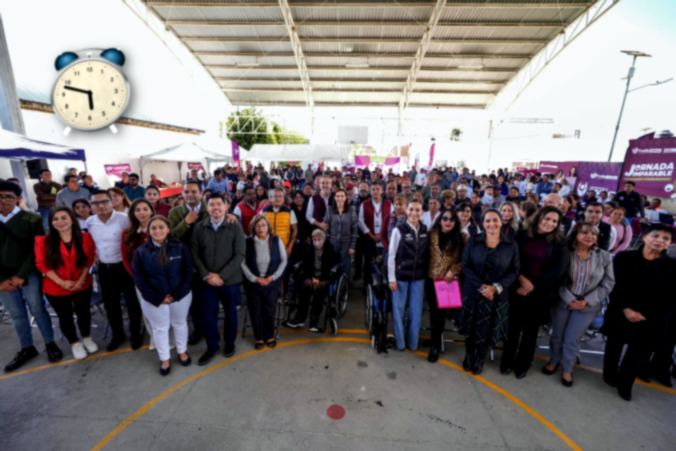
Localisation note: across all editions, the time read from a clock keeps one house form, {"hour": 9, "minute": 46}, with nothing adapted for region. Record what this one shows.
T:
{"hour": 5, "minute": 48}
